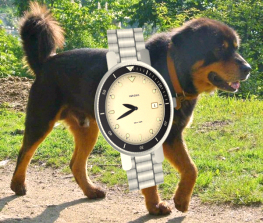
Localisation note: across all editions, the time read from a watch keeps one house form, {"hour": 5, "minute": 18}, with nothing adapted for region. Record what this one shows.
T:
{"hour": 9, "minute": 42}
